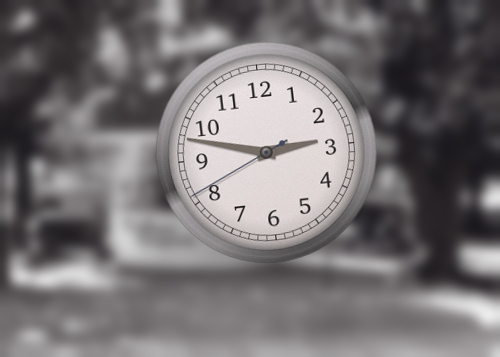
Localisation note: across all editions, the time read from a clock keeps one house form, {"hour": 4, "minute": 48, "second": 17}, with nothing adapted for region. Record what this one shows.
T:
{"hour": 2, "minute": 47, "second": 41}
